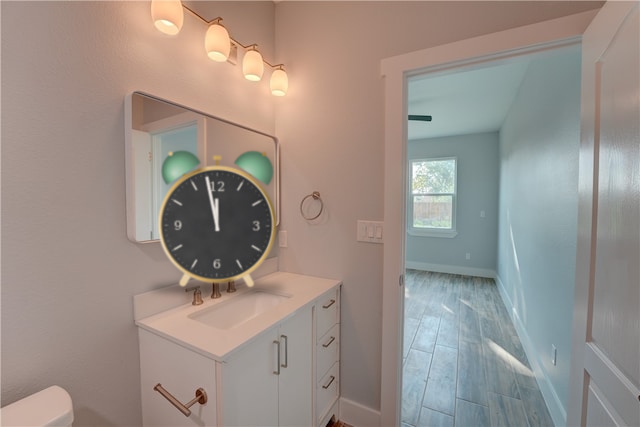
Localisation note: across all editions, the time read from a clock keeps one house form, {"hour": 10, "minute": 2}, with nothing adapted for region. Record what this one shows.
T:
{"hour": 11, "minute": 58}
